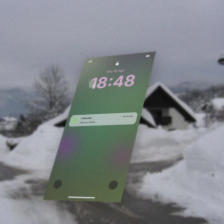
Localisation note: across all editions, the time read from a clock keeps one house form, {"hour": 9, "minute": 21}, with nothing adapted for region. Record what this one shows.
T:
{"hour": 18, "minute": 48}
